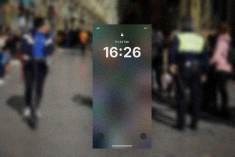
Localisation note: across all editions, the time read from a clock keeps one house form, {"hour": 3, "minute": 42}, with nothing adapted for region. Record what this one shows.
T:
{"hour": 16, "minute": 26}
